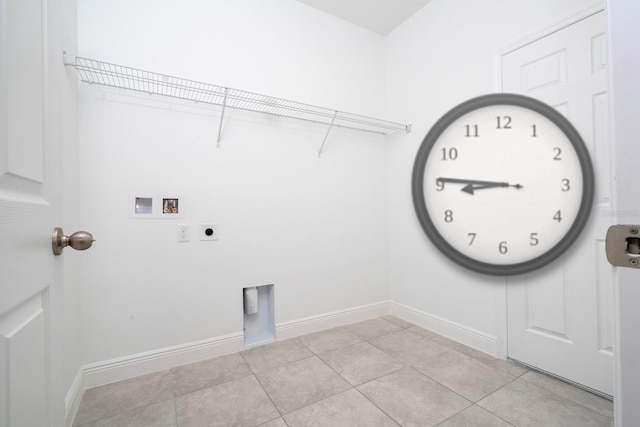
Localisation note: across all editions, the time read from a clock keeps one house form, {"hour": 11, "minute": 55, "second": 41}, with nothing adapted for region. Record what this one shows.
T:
{"hour": 8, "minute": 45, "second": 46}
